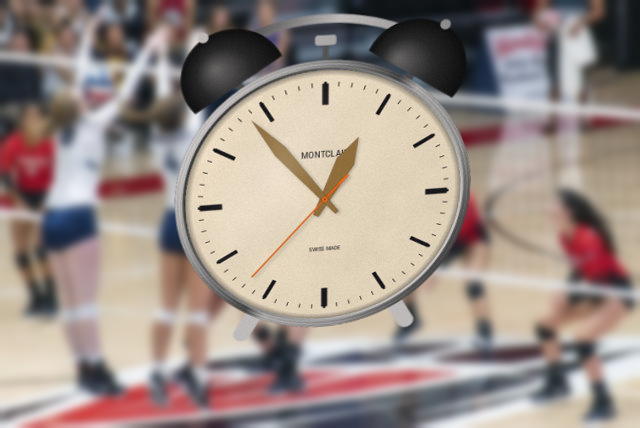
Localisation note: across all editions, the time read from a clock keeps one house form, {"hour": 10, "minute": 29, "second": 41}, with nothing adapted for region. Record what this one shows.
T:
{"hour": 12, "minute": 53, "second": 37}
